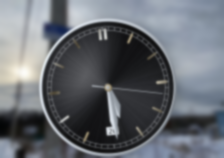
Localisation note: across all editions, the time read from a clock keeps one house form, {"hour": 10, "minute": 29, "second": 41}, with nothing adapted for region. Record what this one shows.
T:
{"hour": 5, "minute": 29, "second": 17}
